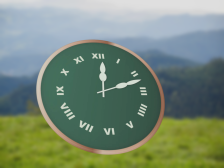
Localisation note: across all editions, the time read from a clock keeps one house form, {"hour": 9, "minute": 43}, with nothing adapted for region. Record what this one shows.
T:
{"hour": 12, "minute": 12}
